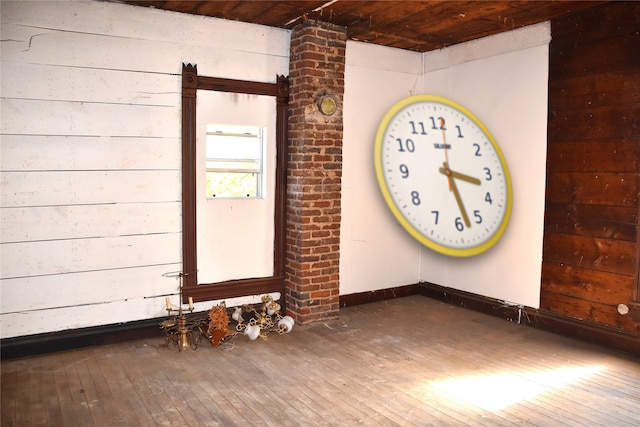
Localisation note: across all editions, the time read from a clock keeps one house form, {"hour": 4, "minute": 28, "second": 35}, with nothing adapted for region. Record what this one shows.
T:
{"hour": 3, "minute": 28, "second": 1}
